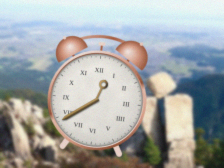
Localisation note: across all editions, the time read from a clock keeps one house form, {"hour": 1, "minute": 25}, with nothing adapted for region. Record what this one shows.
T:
{"hour": 12, "minute": 39}
